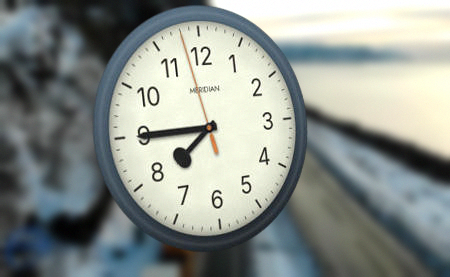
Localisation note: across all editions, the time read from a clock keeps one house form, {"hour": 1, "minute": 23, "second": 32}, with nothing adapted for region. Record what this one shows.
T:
{"hour": 7, "minute": 44, "second": 58}
